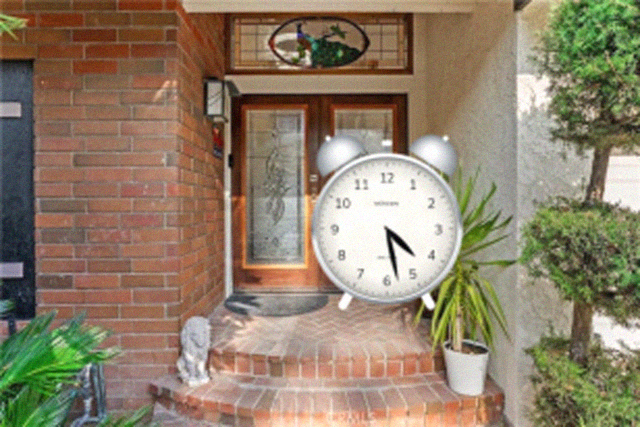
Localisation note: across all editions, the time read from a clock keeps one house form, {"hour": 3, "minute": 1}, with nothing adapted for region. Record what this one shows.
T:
{"hour": 4, "minute": 28}
